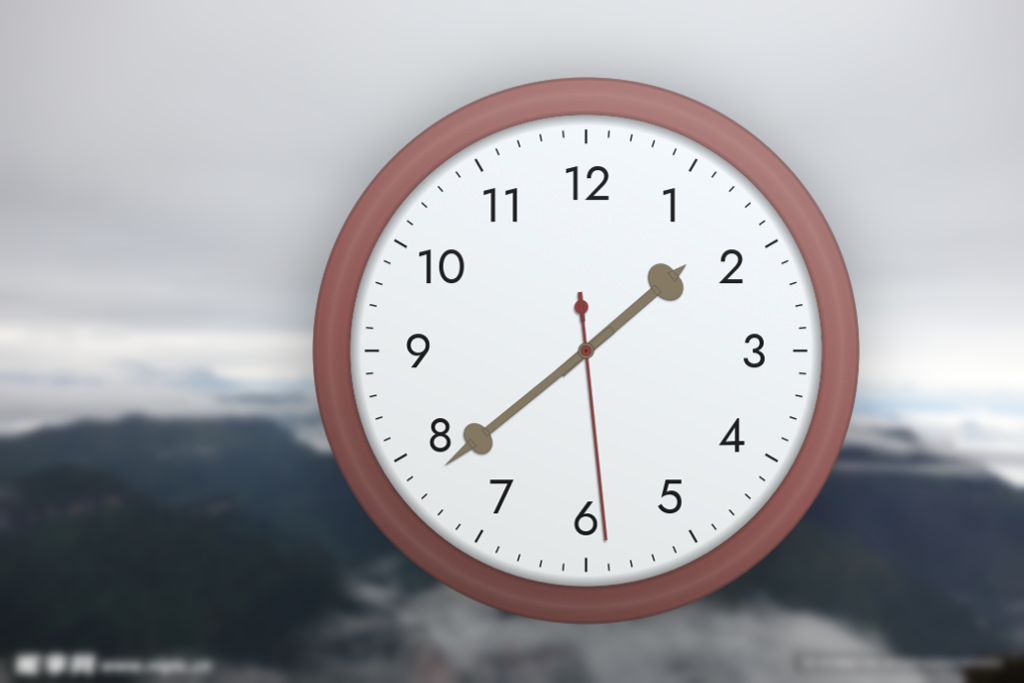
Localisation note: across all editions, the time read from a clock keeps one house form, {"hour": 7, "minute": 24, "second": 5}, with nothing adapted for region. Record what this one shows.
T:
{"hour": 1, "minute": 38, "second": 29}
